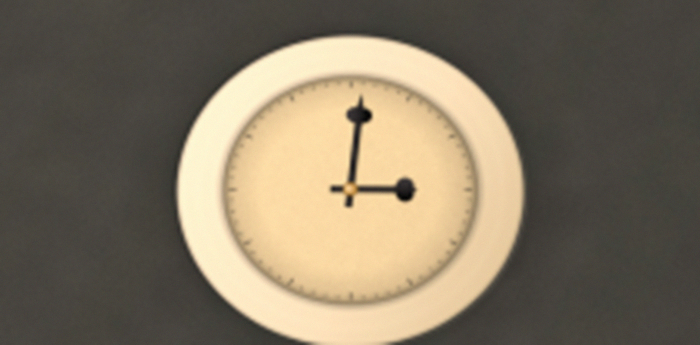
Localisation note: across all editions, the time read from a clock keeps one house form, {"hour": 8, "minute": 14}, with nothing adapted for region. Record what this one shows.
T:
{"hour": 3, "minute": 1}
